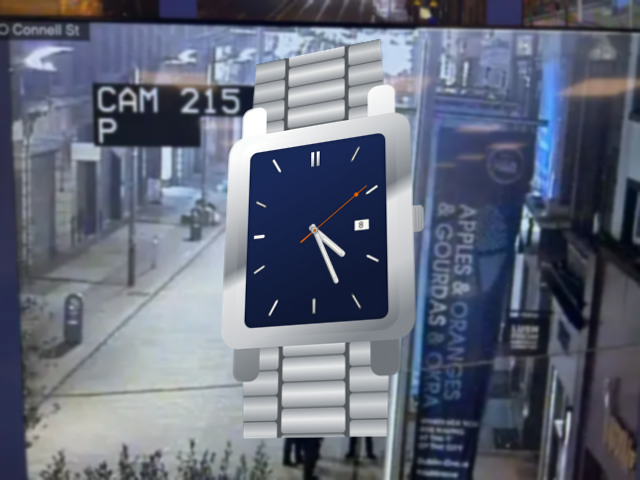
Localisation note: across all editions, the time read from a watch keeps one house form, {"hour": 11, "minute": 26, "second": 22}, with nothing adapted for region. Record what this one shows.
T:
{"hour": 4, "minute": 26, "second": 9}
